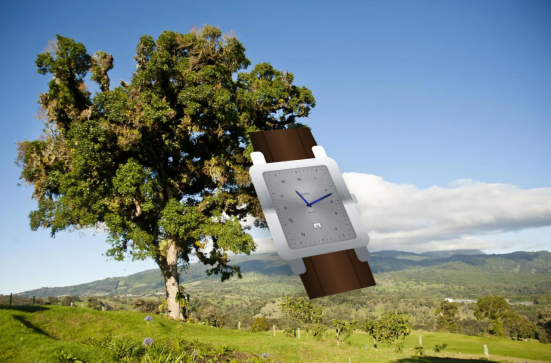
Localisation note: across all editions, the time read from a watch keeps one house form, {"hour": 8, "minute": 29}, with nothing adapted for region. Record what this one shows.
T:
{"hour": 11, "minute": 12}
